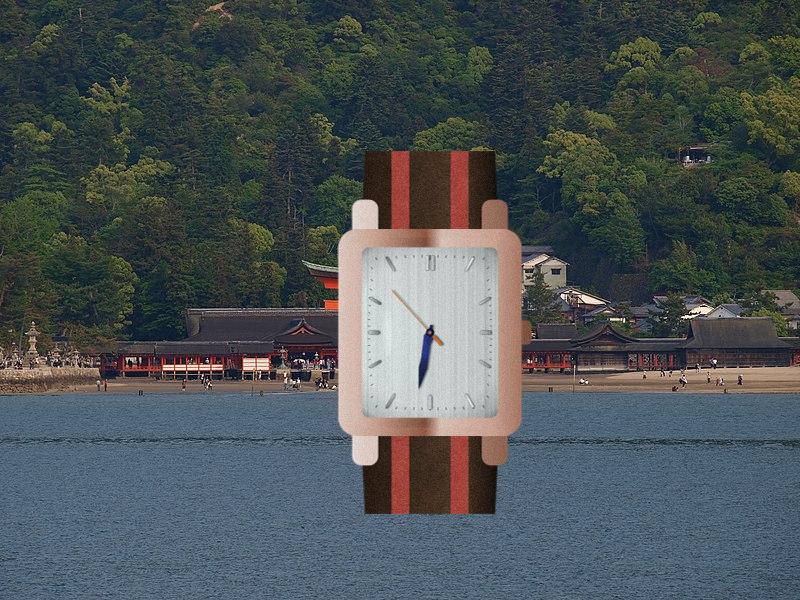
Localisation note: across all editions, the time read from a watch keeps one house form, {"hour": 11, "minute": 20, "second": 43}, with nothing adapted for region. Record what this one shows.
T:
{"hour": 6, "minute": 31, "second": 53}
